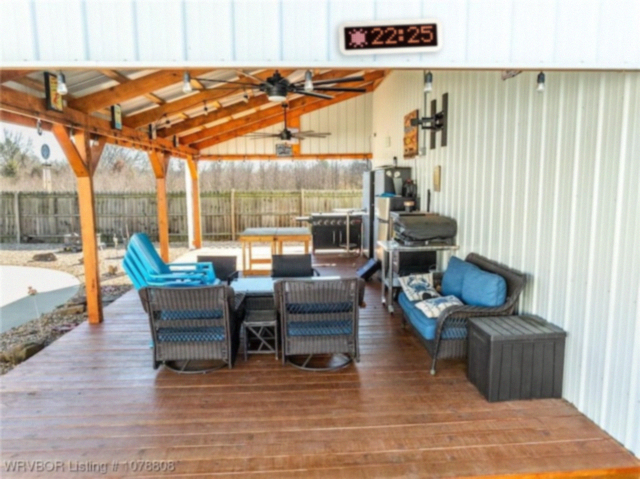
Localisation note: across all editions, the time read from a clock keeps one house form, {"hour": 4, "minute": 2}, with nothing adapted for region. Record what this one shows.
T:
{"hour": 22, "minute": 25}
